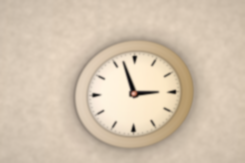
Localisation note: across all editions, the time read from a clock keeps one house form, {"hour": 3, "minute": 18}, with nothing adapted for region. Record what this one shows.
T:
{"hour": 2, "minute": 57}
